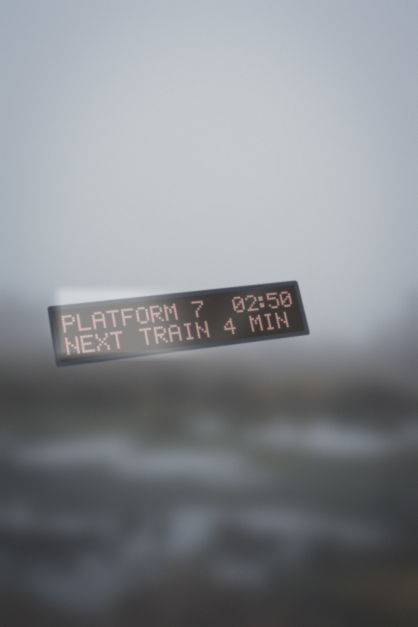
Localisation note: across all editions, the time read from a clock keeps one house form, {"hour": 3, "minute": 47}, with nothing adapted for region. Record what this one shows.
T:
{"hour": 2, "minute": 50}
